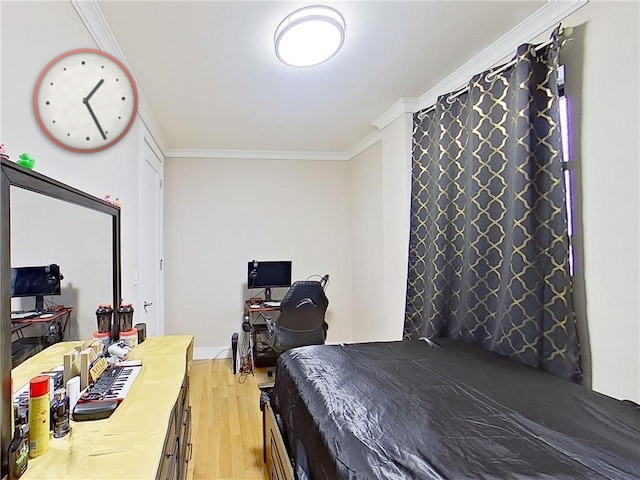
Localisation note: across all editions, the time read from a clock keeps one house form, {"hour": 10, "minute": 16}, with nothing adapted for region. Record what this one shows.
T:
{"hour": 1, "minute": 26}
